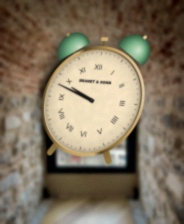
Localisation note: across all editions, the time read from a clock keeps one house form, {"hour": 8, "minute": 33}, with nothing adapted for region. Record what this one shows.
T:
{"hour": 9, "minute": 48}
